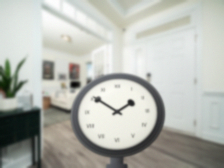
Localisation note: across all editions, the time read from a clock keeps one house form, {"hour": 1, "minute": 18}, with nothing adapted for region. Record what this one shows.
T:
{"hour": 1, "minute": 51}
